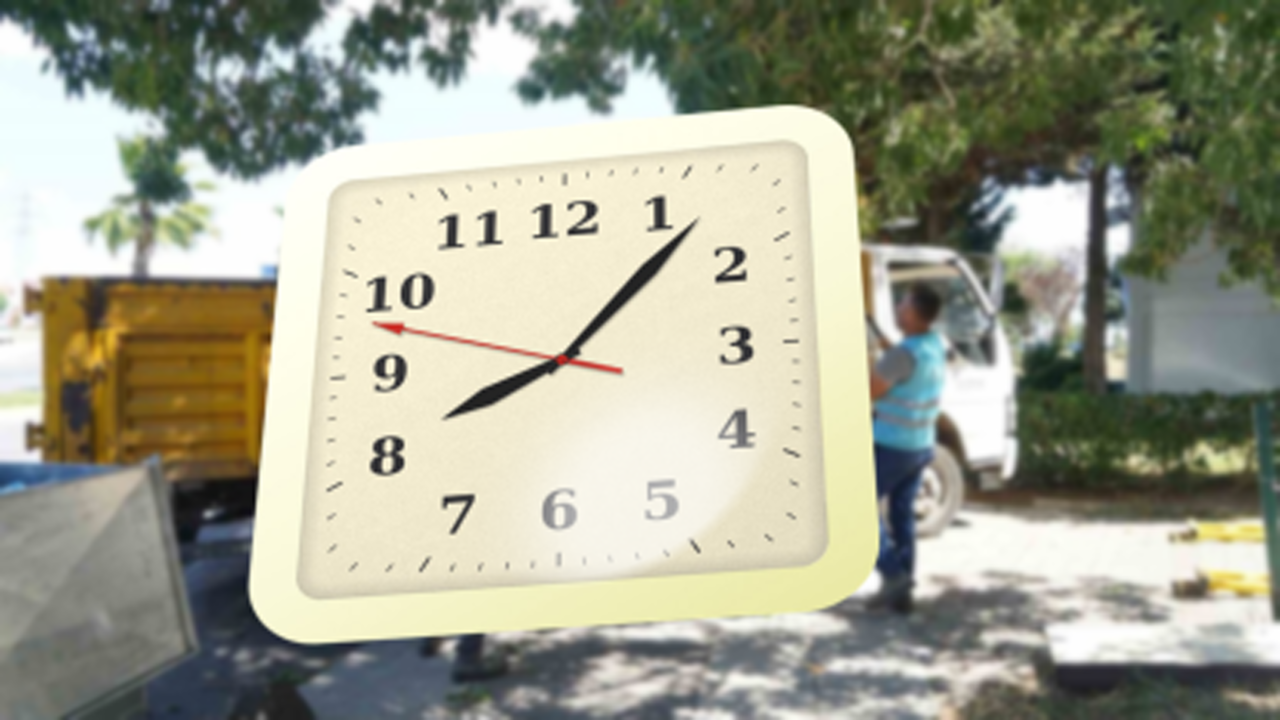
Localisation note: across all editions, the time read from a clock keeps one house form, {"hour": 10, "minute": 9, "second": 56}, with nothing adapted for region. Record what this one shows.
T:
{"hour": 8, "minute": 6, "second": 48}
